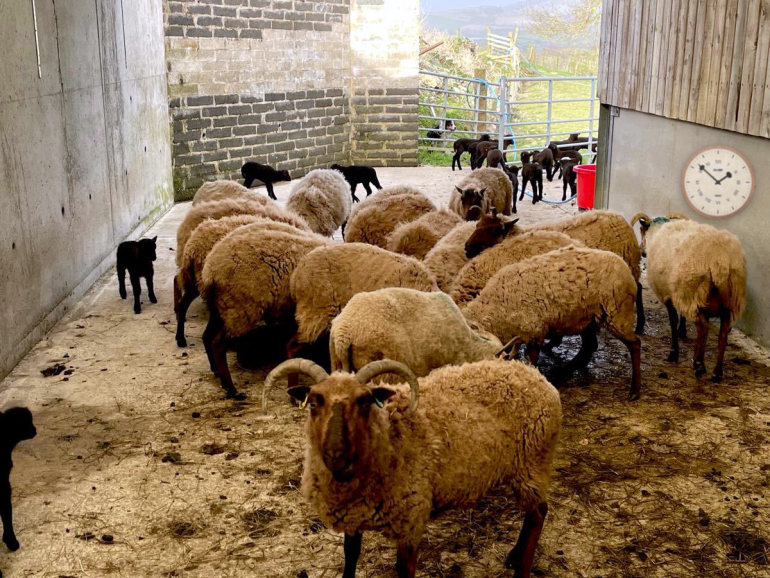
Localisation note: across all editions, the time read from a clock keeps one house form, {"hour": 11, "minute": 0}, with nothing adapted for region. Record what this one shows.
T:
{"hour": 1, "minute": 52}
